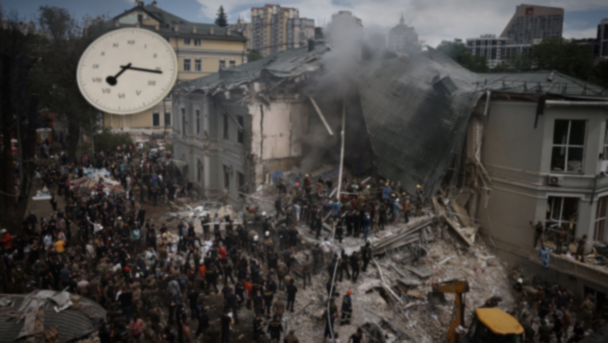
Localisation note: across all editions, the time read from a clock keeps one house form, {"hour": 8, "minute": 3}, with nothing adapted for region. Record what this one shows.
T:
{"hour": 7, "minute": 16}
